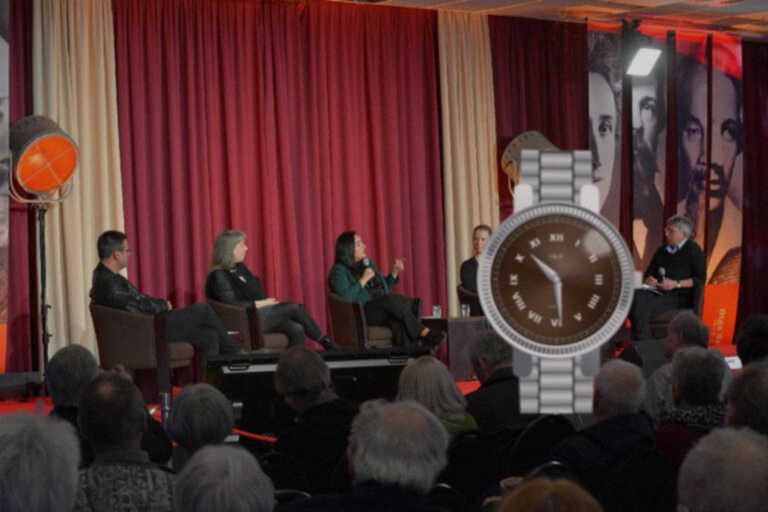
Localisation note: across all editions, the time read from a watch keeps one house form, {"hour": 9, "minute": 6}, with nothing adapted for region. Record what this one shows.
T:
{"hour": 10, "minute": 29}
